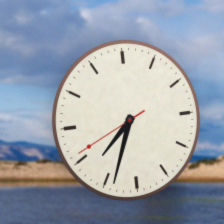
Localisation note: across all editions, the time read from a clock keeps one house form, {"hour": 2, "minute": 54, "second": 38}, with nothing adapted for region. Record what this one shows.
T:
{"hour": 7, "minute": 33, "second": 41}
